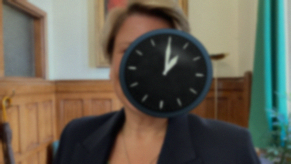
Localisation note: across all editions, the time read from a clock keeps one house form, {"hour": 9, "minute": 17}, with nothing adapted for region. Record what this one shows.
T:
{"hour": 1, "minute": 0}
